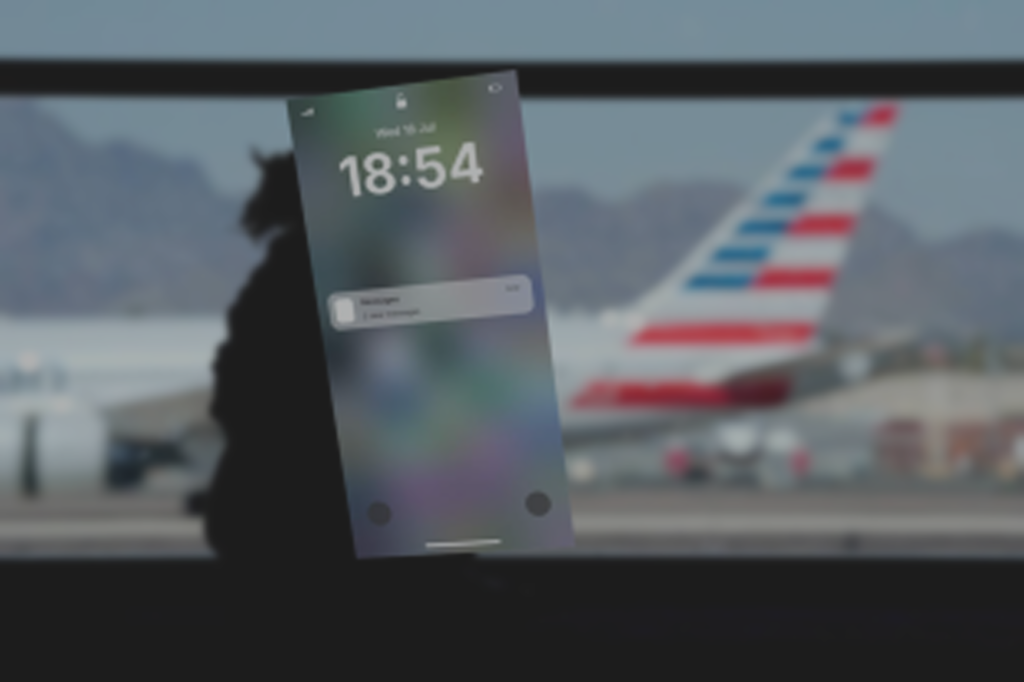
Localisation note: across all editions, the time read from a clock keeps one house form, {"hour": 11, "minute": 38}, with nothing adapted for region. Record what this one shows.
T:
{"hour": 18, "minute": 54}
